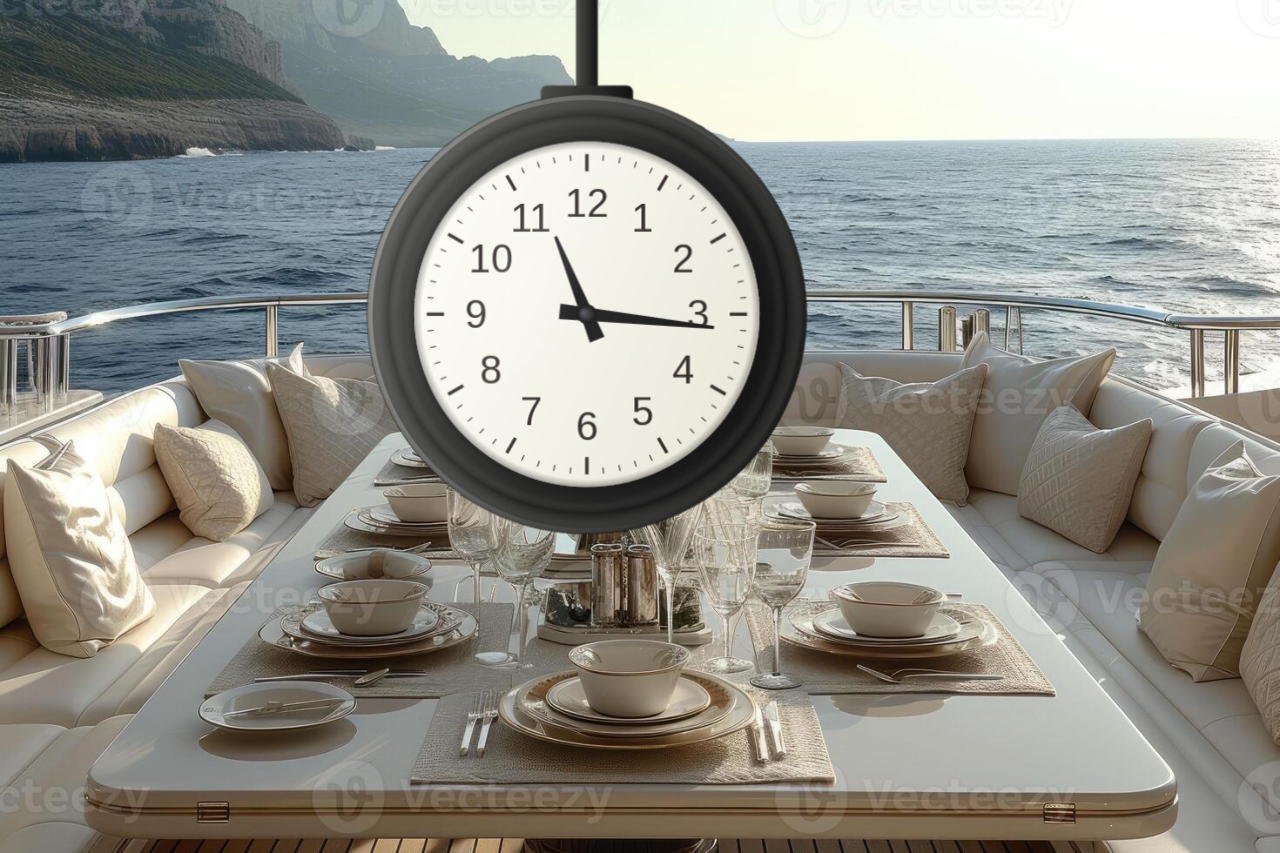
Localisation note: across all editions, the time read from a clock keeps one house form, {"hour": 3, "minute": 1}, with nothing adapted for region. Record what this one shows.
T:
{"hour": 11, "minute": 16}
